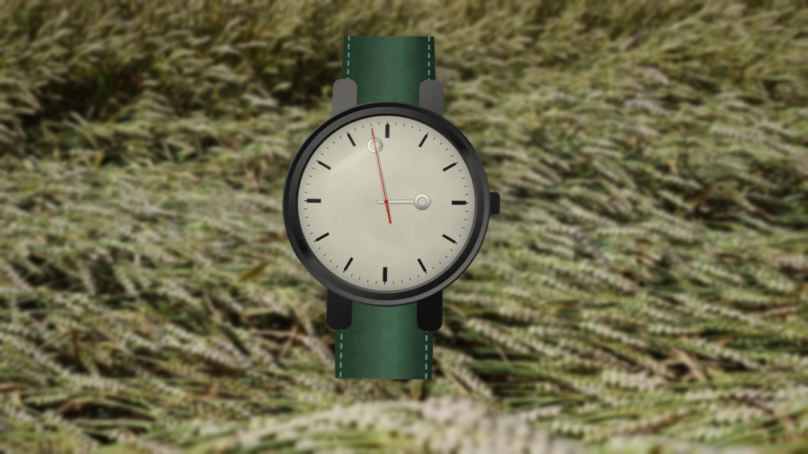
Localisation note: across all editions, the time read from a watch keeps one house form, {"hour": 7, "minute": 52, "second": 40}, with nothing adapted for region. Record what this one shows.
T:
{"hour": 2, "minute": 57, "second": 58}
